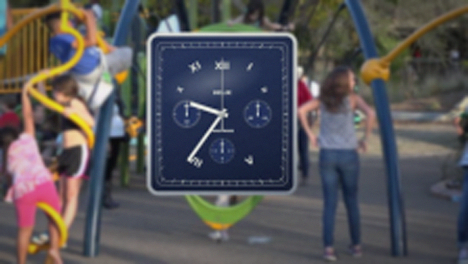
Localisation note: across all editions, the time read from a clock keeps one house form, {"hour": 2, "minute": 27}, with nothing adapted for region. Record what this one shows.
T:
{"hour": 9, "minute": 36}
